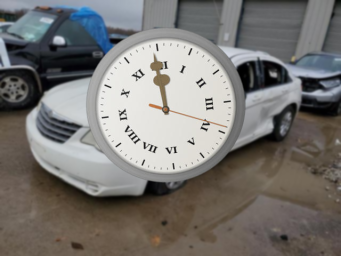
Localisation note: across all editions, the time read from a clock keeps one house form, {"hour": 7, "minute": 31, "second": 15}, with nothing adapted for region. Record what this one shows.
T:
{"hour": 11, "minute": 59, "second": 19}
